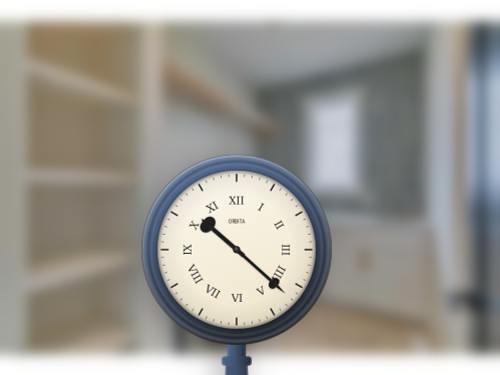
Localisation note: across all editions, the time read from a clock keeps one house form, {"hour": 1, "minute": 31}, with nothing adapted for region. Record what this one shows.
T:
{"hour": 10, "minute": 22}
